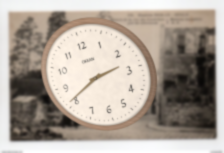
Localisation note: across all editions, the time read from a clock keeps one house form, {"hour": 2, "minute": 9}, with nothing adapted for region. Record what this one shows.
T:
{"hour": 2, "minute": 41}
